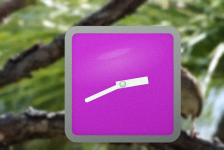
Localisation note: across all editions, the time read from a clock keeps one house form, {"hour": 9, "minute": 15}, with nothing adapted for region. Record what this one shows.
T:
{"hour": 2, "minute": 41}
